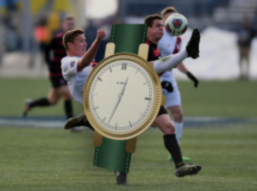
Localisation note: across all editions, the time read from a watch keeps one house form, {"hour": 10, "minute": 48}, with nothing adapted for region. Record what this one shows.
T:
{"hour": 12, "minute": 33}
